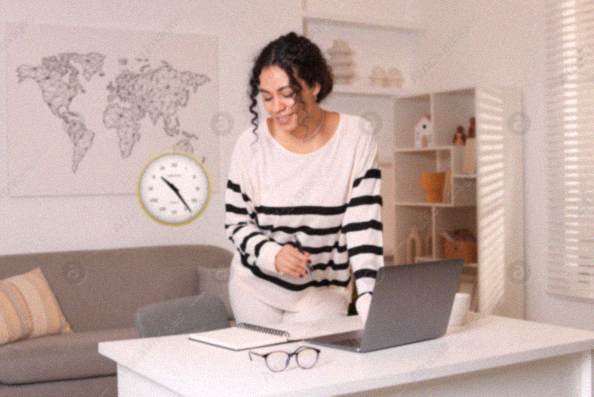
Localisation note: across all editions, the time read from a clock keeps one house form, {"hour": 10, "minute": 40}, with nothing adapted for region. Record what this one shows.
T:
{"hour": 10, "minute": 24}
